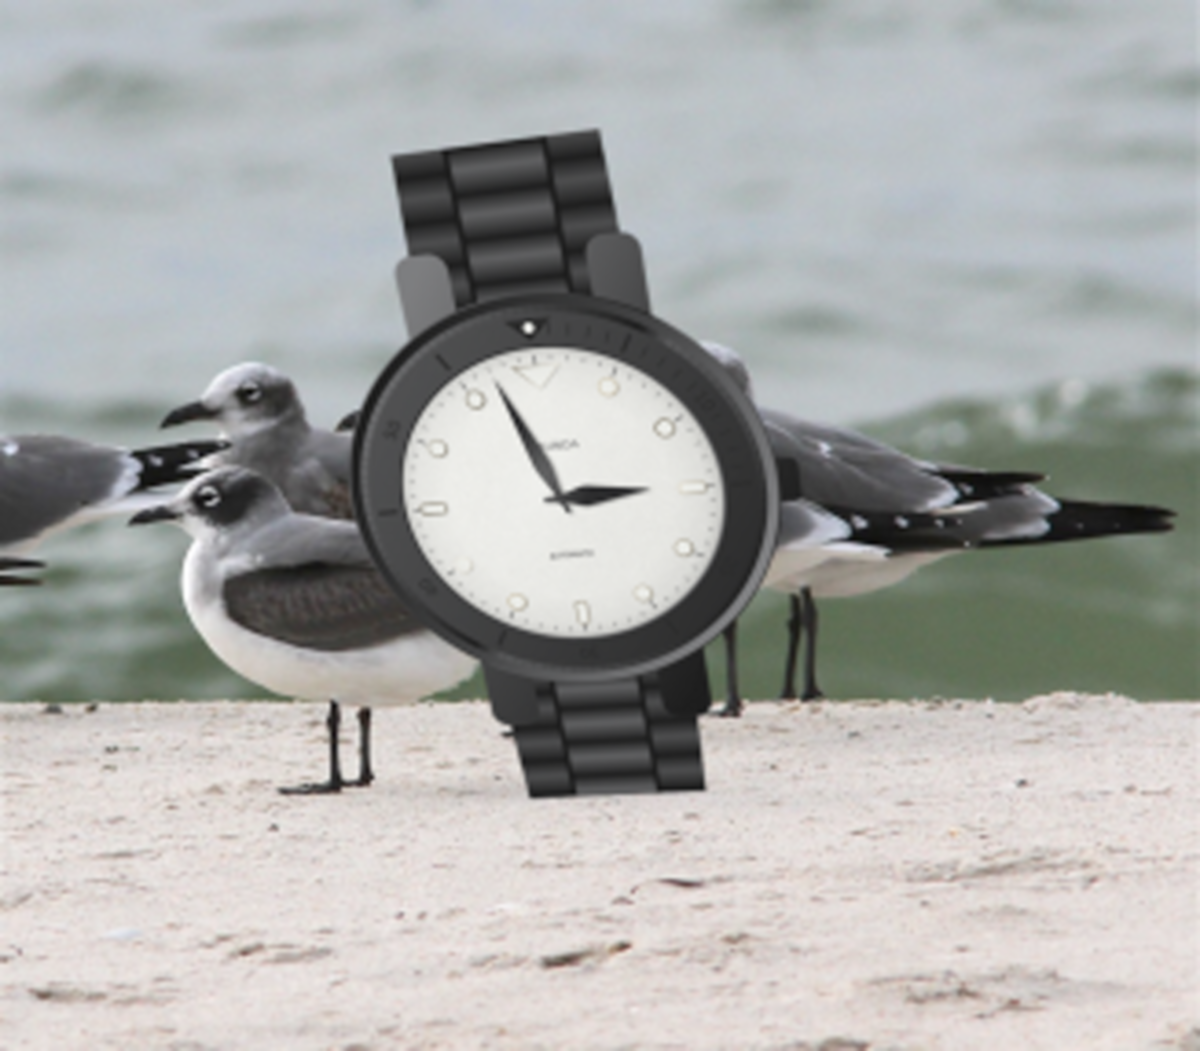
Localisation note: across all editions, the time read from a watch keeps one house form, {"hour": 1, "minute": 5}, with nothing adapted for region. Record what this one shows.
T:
{"hour": 2, "minute": 57}
